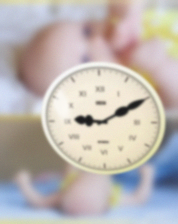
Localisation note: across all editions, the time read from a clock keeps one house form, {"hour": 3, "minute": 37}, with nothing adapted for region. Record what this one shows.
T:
{"hour": 9, "minute": 10}
